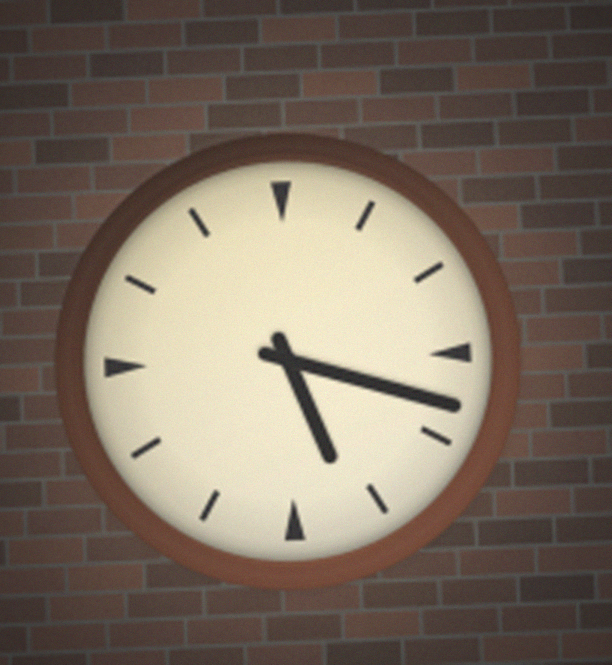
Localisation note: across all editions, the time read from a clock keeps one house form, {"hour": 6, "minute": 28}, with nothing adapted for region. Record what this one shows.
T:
{"hour": 5, "minute": 18}
